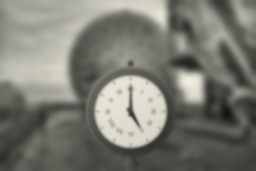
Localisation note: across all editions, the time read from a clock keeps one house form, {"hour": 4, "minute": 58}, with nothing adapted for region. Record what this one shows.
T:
{"hour": 5, "minute": 0}
